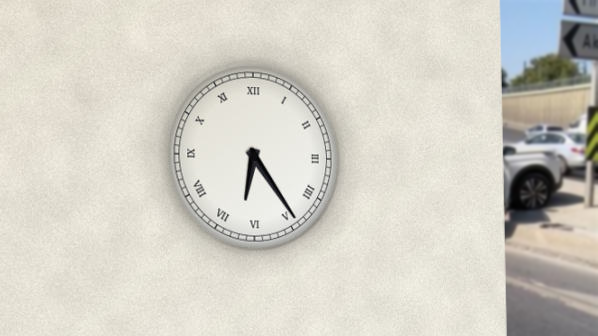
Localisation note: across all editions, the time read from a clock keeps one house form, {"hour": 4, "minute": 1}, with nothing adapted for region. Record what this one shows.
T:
{"hour": 6, "minute": 24}
